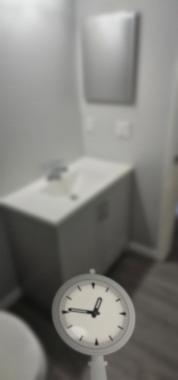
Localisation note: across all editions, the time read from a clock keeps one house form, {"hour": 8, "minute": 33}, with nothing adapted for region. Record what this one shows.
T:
{"hour": 12, "minute": 46}
